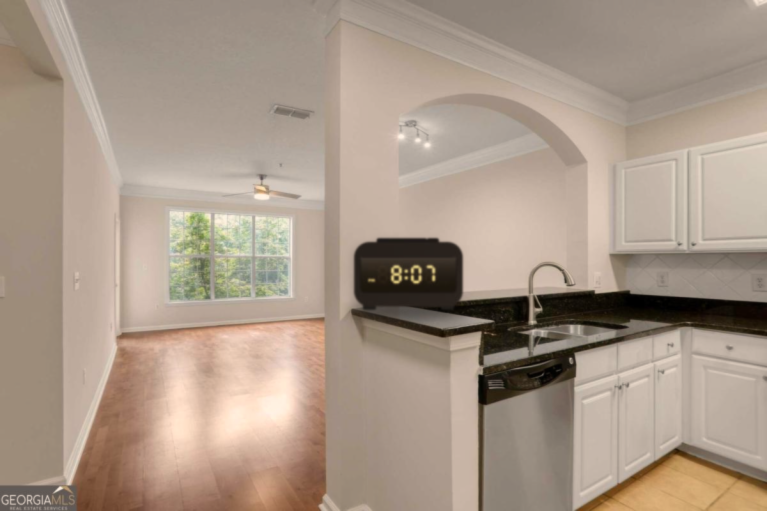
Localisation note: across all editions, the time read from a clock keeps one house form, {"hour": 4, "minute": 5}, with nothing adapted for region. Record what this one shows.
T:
{"hour": 8, "minute": 7}
